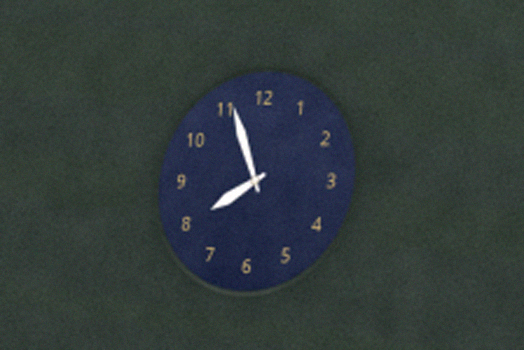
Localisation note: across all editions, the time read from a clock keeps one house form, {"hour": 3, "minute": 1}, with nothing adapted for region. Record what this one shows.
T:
{"hour": 7, "minute": 56}
